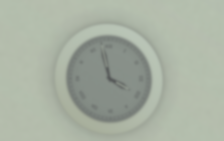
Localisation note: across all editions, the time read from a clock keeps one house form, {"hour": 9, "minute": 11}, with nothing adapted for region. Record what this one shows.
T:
{"hour": 3, "minute": 58}
